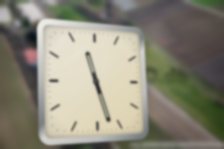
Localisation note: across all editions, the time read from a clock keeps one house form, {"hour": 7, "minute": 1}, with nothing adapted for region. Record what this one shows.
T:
{"hour": 11, "minute": 27}
